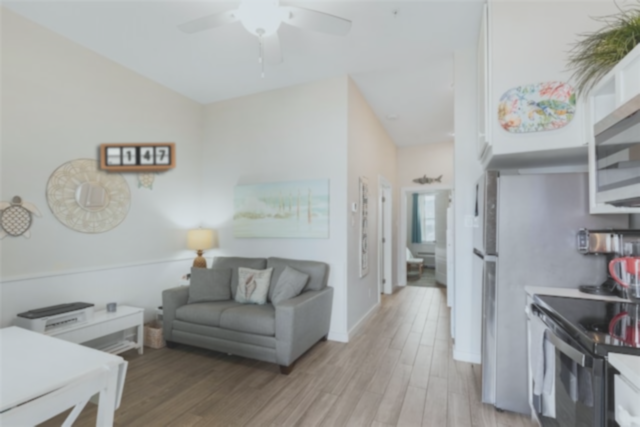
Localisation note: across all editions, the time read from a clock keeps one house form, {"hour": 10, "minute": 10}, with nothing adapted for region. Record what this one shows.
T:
{"hour": 1, "minute": 47}
